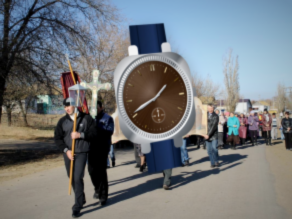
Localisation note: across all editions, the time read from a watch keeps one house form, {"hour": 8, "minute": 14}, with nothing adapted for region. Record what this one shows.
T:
{"hour": 1, "minute": 41}
